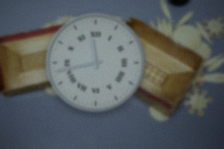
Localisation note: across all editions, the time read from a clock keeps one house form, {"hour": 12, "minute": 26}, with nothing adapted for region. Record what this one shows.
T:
{"hour": 11, "minute": 43}
